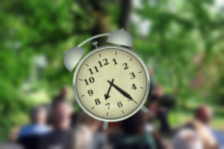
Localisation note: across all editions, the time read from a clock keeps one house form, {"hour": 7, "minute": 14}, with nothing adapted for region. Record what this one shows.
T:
{"hour": 7, "minute": 25}
